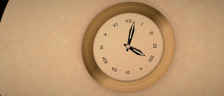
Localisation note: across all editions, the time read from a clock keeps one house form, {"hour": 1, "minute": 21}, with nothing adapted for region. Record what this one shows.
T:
{"hour": 4, "minute": 2}
